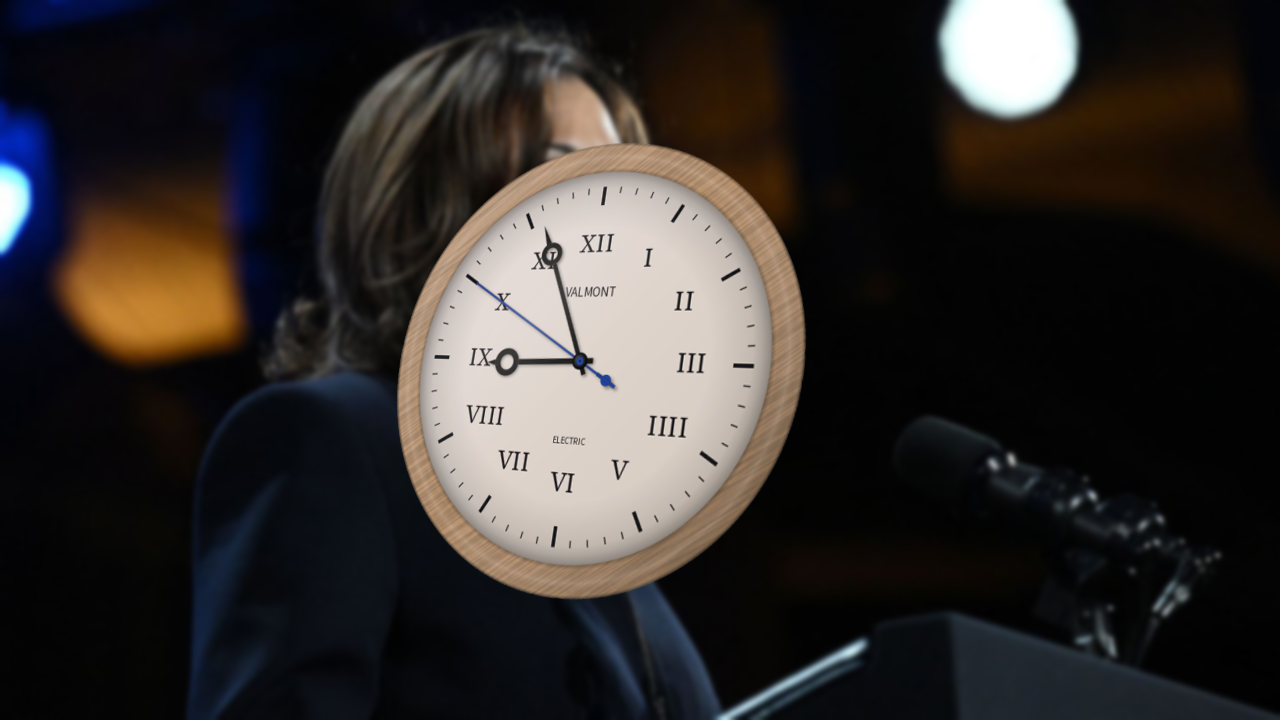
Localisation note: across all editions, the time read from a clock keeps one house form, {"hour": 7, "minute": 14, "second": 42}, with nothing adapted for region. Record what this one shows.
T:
{"hour": 8, "minute": 55, "second": 50}
